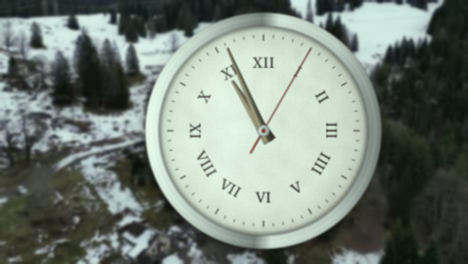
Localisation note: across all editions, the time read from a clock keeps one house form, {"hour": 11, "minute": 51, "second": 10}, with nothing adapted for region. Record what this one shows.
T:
{"hour": 10, "minute": 56, "second": 5}
